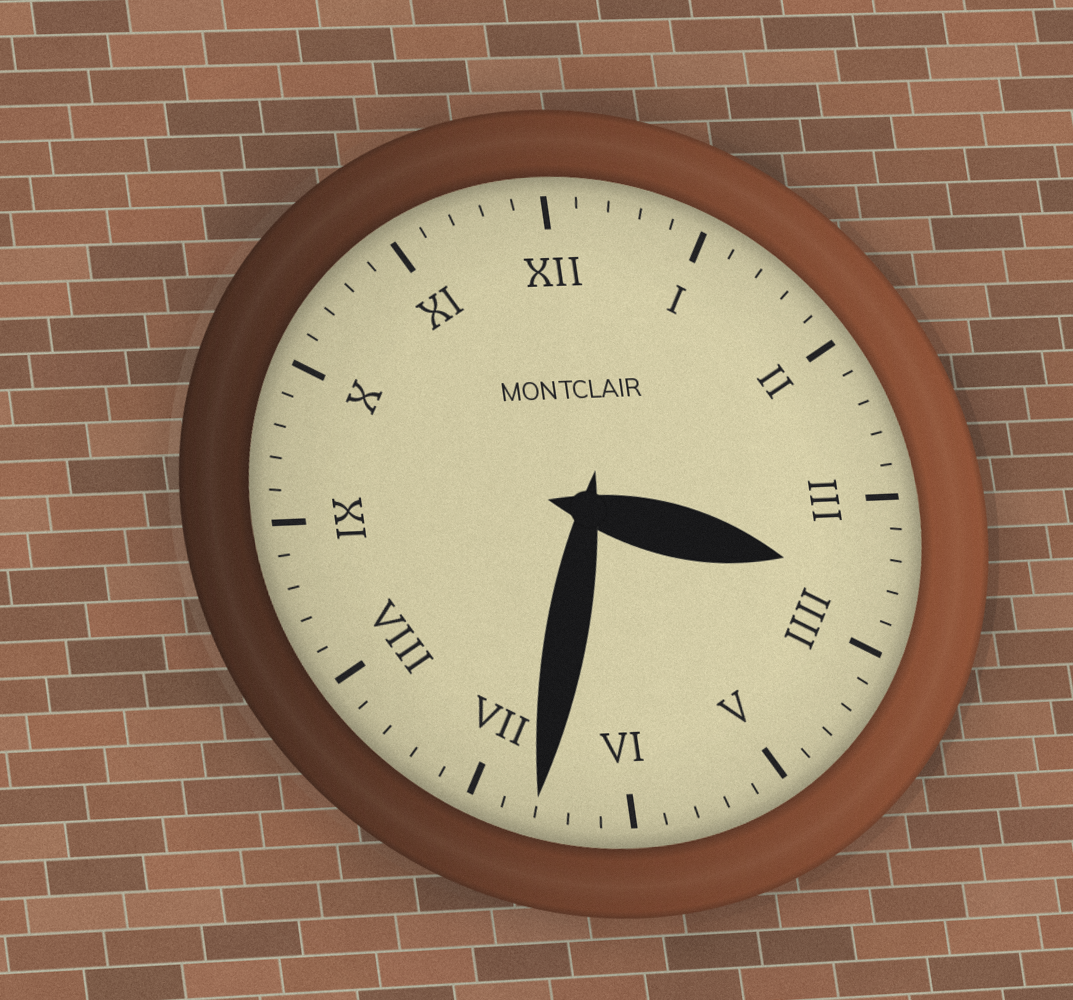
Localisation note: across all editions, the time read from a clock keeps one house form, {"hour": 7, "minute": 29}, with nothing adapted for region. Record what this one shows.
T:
{"hour": 3, "minute": 33}
